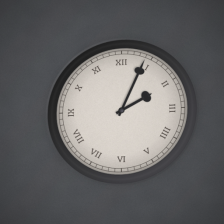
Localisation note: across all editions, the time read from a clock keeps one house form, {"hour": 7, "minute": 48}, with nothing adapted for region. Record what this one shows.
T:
{"hour": 2, "minute": 4}
